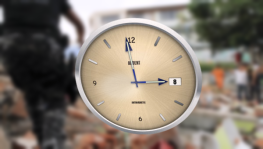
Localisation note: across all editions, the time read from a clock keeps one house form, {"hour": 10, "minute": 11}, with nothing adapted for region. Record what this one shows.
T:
{"hour": 2, "minute": 59}
